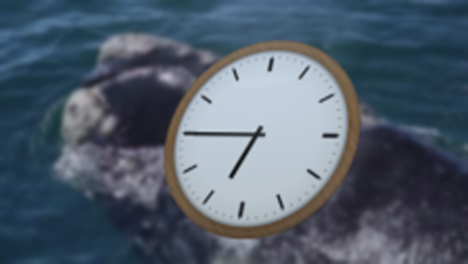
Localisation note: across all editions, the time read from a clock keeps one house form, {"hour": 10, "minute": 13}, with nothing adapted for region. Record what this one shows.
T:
{"hour": 6, "minute": 45}
